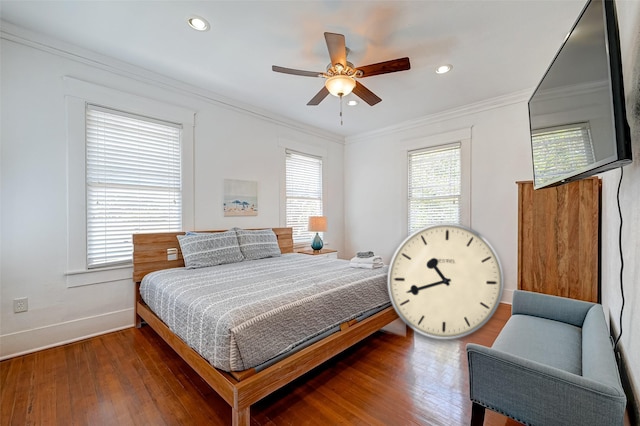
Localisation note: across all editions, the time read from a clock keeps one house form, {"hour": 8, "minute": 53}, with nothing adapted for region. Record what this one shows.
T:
{"hour": 10, "minute": 42}
